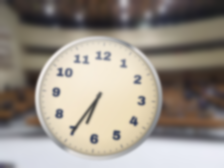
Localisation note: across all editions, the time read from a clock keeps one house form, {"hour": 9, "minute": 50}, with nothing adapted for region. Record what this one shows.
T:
{"hour": 6, "minute": 35}
